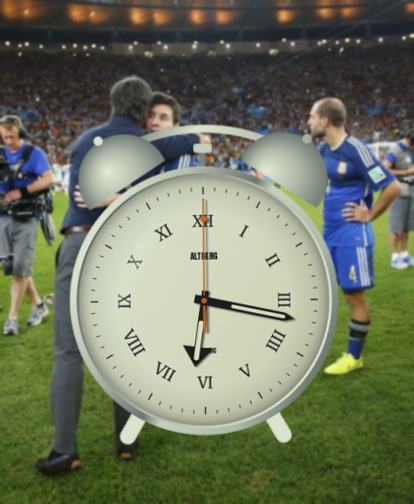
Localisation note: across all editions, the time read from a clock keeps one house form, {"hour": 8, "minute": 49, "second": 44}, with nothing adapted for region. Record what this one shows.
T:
{"hour": 6, "minute": 17, "second": 0}
